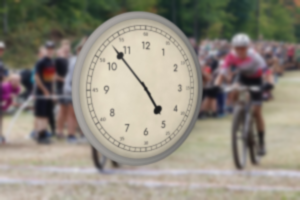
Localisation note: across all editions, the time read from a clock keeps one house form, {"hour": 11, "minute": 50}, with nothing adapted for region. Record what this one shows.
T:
{"hour": 4, "minute": 53}
